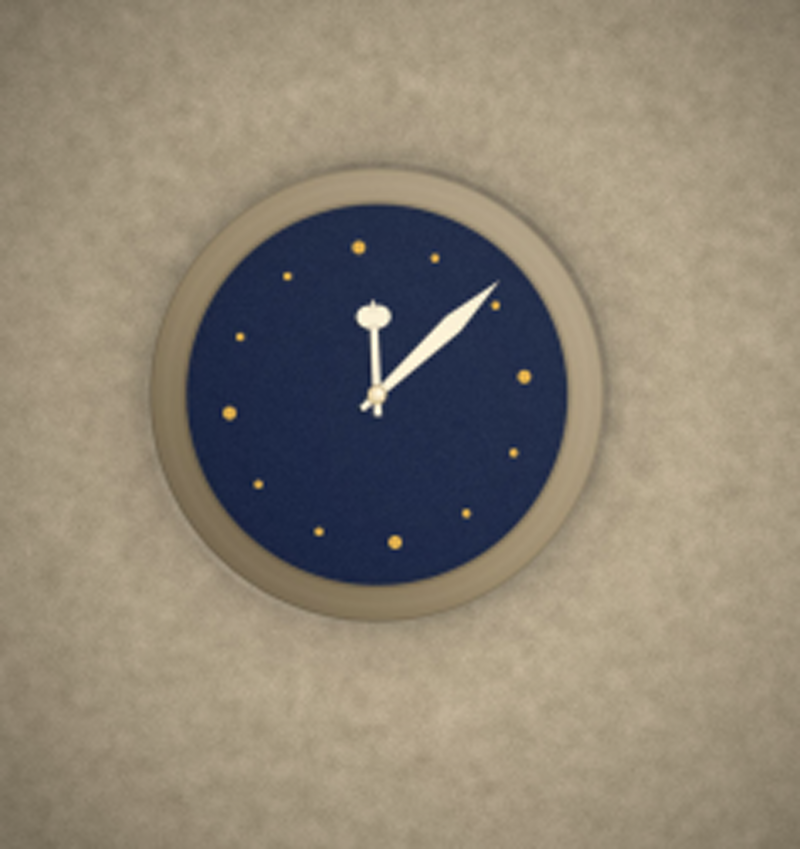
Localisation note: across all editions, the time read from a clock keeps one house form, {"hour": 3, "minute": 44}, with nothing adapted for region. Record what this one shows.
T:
{"hour": 12, "minute": 9}
